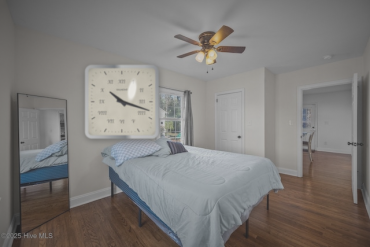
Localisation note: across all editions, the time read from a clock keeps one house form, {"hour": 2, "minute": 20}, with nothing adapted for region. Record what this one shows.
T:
{"hour": 10, "minute": 18}
